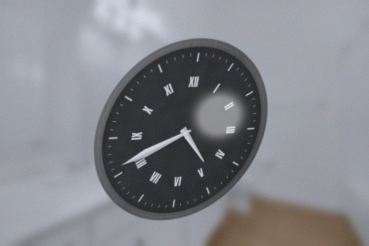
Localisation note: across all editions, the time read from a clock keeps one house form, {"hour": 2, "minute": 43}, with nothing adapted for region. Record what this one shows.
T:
{"hour": 4, "minute": 41}
